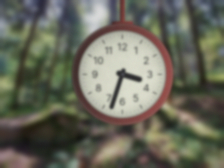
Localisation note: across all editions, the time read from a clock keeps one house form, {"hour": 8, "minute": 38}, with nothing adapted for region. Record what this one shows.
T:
{"hour": 3, "minute": 33}
